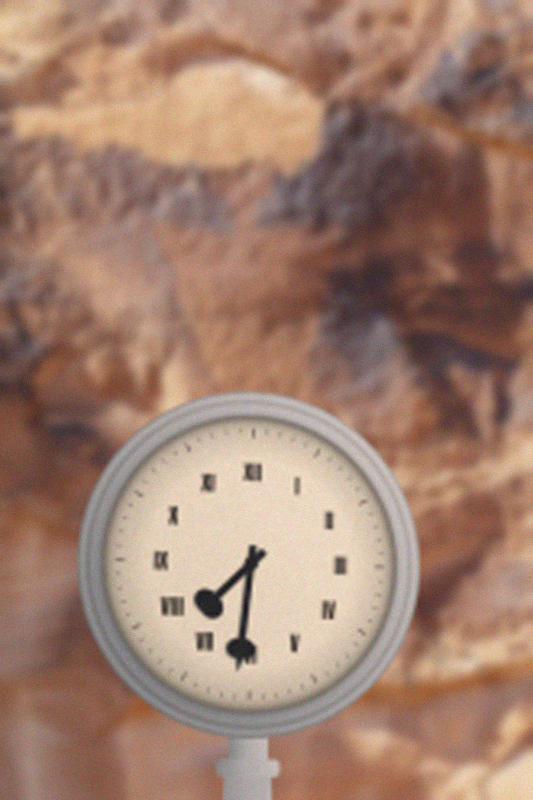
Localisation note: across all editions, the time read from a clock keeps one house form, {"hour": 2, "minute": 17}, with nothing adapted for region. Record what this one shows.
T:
{"hour": 7, "minute": 31}
